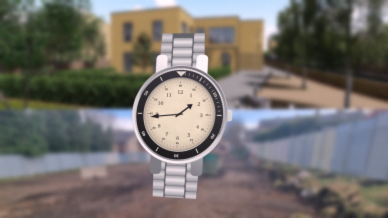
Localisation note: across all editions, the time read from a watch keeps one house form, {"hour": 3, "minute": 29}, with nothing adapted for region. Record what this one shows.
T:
{"hour": 1, "minute": 44}
